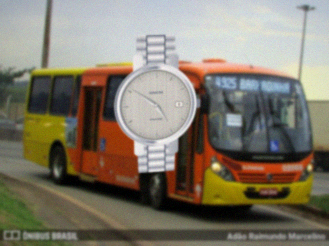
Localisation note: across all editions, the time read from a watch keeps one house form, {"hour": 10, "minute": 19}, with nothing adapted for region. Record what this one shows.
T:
{"hour": 4, "minute": 51}
